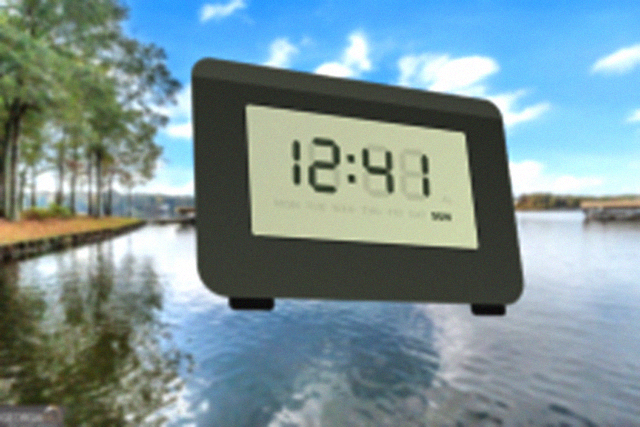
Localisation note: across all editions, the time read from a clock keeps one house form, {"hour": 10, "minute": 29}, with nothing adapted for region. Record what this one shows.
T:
{"hour": 12, "minute": 41}
